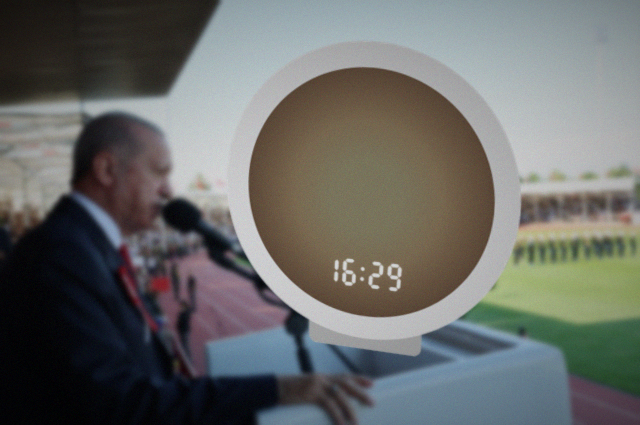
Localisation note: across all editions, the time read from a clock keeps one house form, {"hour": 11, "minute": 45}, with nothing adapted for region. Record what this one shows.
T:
{"hour": 16, "minute": 29}
